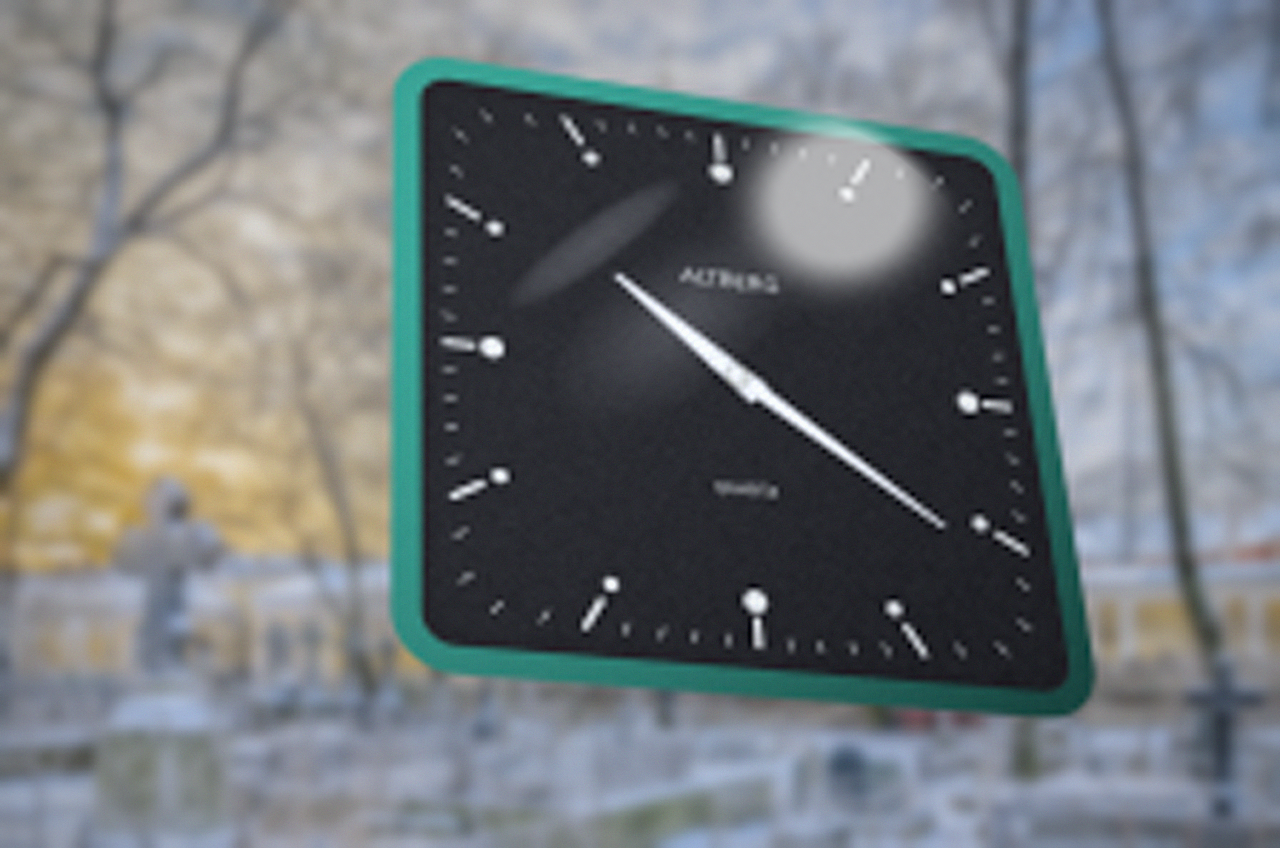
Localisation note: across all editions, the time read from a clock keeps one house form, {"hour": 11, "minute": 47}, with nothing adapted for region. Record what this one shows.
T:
{"hour": 10, "minute": 21}
